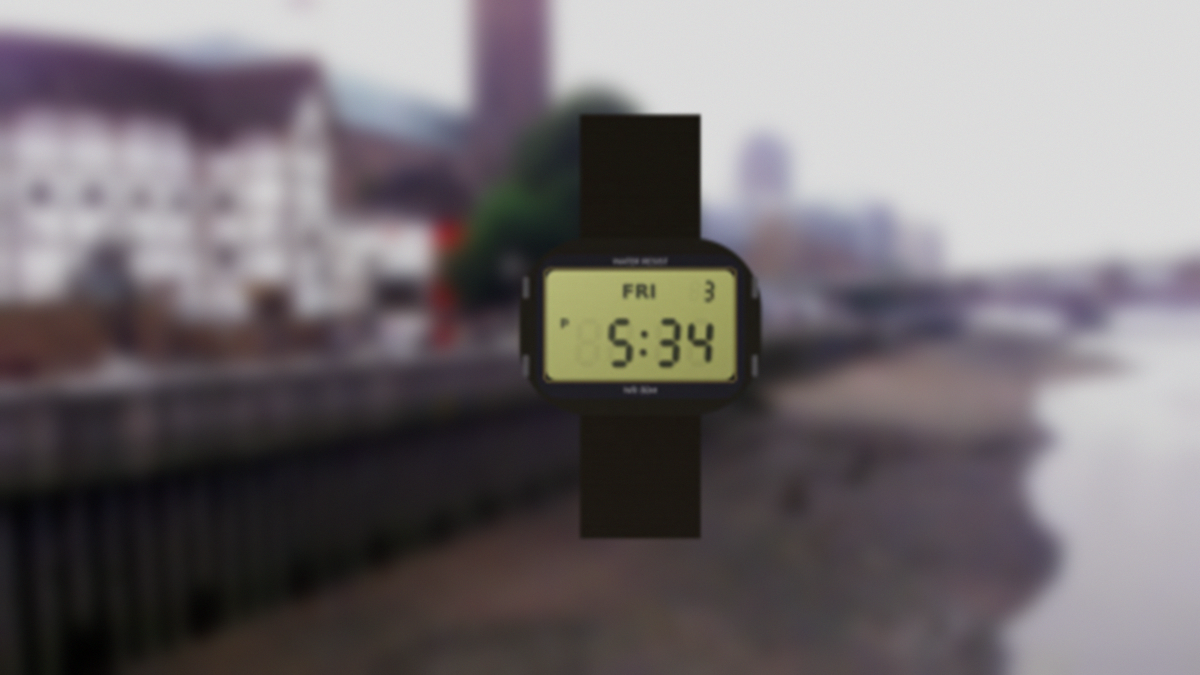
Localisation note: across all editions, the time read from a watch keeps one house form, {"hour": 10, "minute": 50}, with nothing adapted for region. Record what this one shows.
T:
{"hour": 5, "minute": 34}
